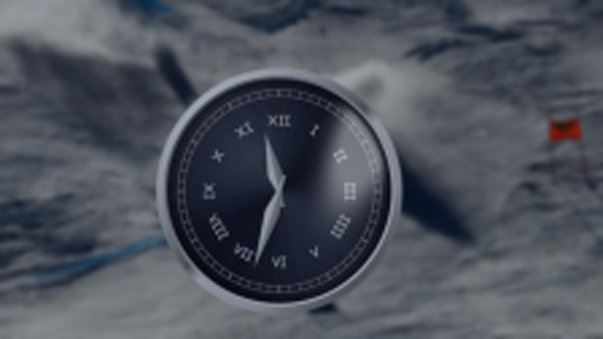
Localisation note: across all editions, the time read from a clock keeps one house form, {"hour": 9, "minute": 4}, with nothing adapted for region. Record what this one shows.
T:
{"hour": 11, "minute": 33}
